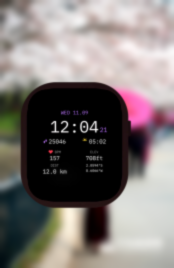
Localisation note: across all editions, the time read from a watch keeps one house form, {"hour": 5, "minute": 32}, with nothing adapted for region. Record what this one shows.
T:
{"hour": 12, "minute": 4}
